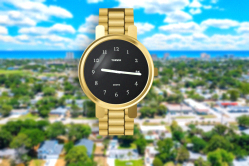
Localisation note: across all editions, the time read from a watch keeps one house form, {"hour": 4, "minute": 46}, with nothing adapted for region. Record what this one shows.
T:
{"hour": 9, "minute": 16}
